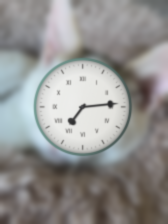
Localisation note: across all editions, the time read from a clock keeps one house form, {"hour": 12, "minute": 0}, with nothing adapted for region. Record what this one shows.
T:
{"hour": 7, "minute": 14}
